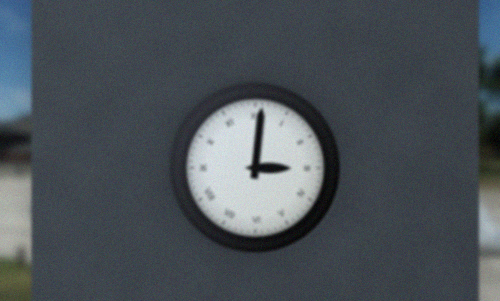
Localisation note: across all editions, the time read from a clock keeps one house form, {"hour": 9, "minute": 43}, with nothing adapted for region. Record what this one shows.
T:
{"hour": 3, "minute": 1}
